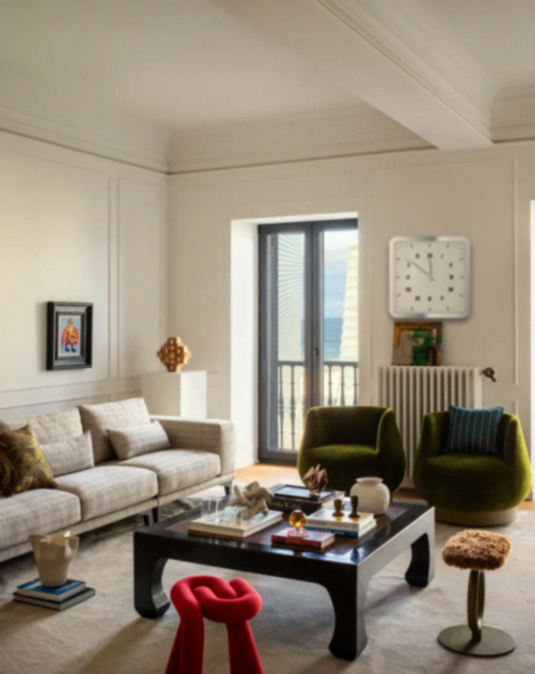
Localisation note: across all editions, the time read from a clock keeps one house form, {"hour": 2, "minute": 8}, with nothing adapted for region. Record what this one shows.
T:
{"hour": 11, "minute": 51}
